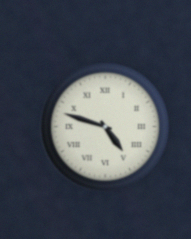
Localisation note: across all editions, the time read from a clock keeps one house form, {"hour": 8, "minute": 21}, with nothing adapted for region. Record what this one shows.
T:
{"hour": 4, "minute": 48}
